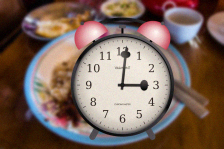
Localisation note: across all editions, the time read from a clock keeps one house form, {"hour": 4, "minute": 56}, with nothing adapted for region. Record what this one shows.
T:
{"hour": 3, "minute": 1}
